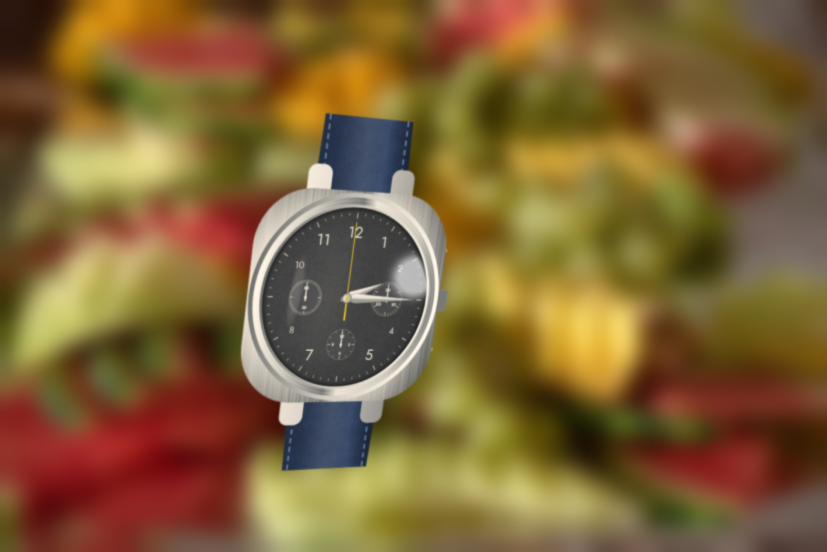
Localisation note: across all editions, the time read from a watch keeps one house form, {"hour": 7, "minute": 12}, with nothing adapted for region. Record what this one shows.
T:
{"hour": 2, "minute": 15}
